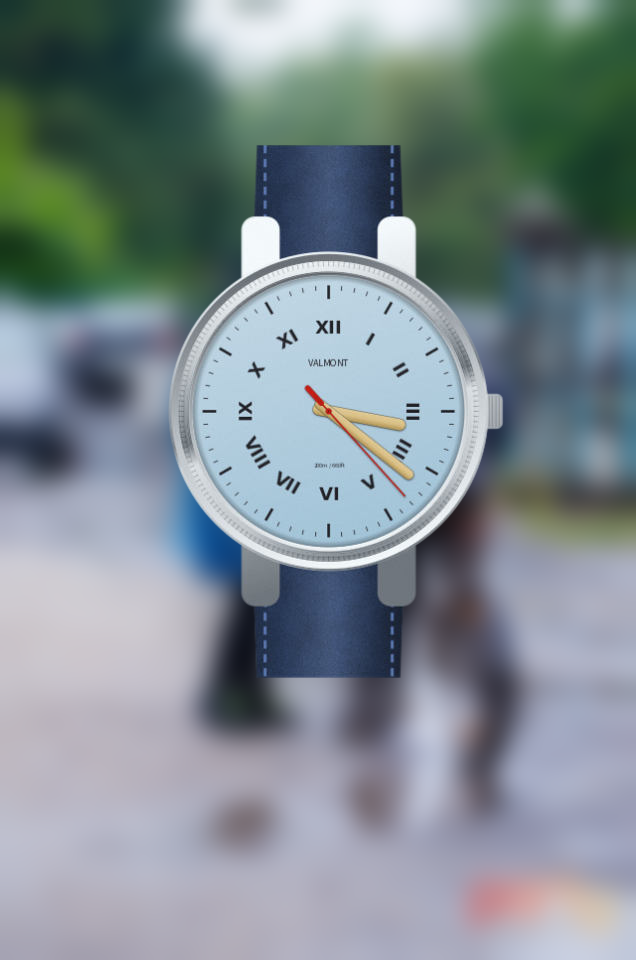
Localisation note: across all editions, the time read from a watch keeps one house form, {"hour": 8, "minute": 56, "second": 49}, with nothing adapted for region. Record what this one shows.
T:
{"hour": 3, "minute": 21, "second": 23}
